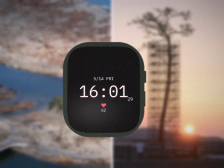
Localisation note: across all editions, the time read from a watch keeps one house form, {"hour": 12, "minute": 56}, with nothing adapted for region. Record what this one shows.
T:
{"hour": 16, "minute": 1}
